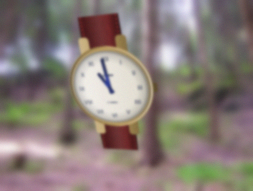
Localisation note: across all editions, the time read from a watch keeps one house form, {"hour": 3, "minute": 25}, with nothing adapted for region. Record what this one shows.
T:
{"hour": 10, "minute": 59}
